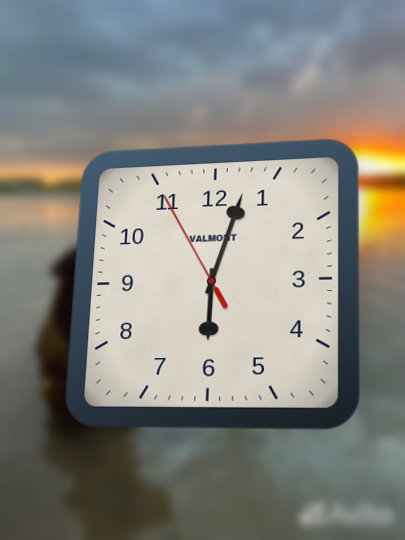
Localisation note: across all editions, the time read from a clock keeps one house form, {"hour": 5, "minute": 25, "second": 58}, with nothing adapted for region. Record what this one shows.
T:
{"hour": 6, "minute": 2, "second": 55}
